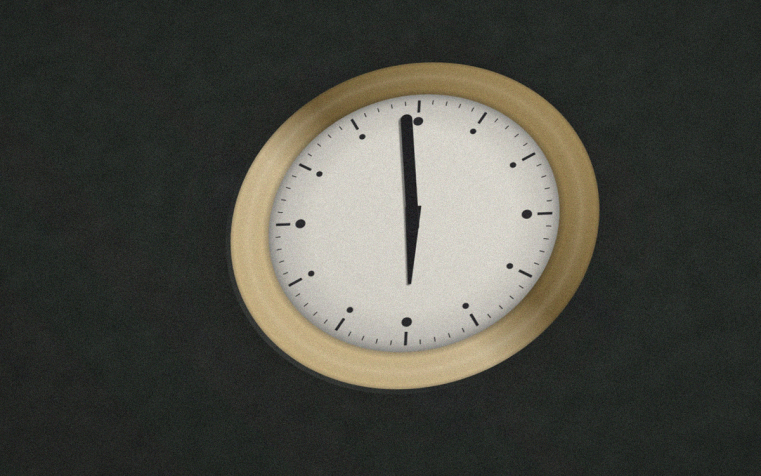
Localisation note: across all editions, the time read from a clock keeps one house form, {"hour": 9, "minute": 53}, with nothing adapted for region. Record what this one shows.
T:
{"hour": 5, "minute": 59}
